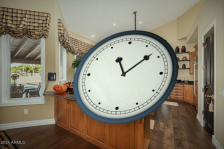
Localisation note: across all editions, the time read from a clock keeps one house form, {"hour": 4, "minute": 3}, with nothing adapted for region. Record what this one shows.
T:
{"hour": 11, "minute": 8}
